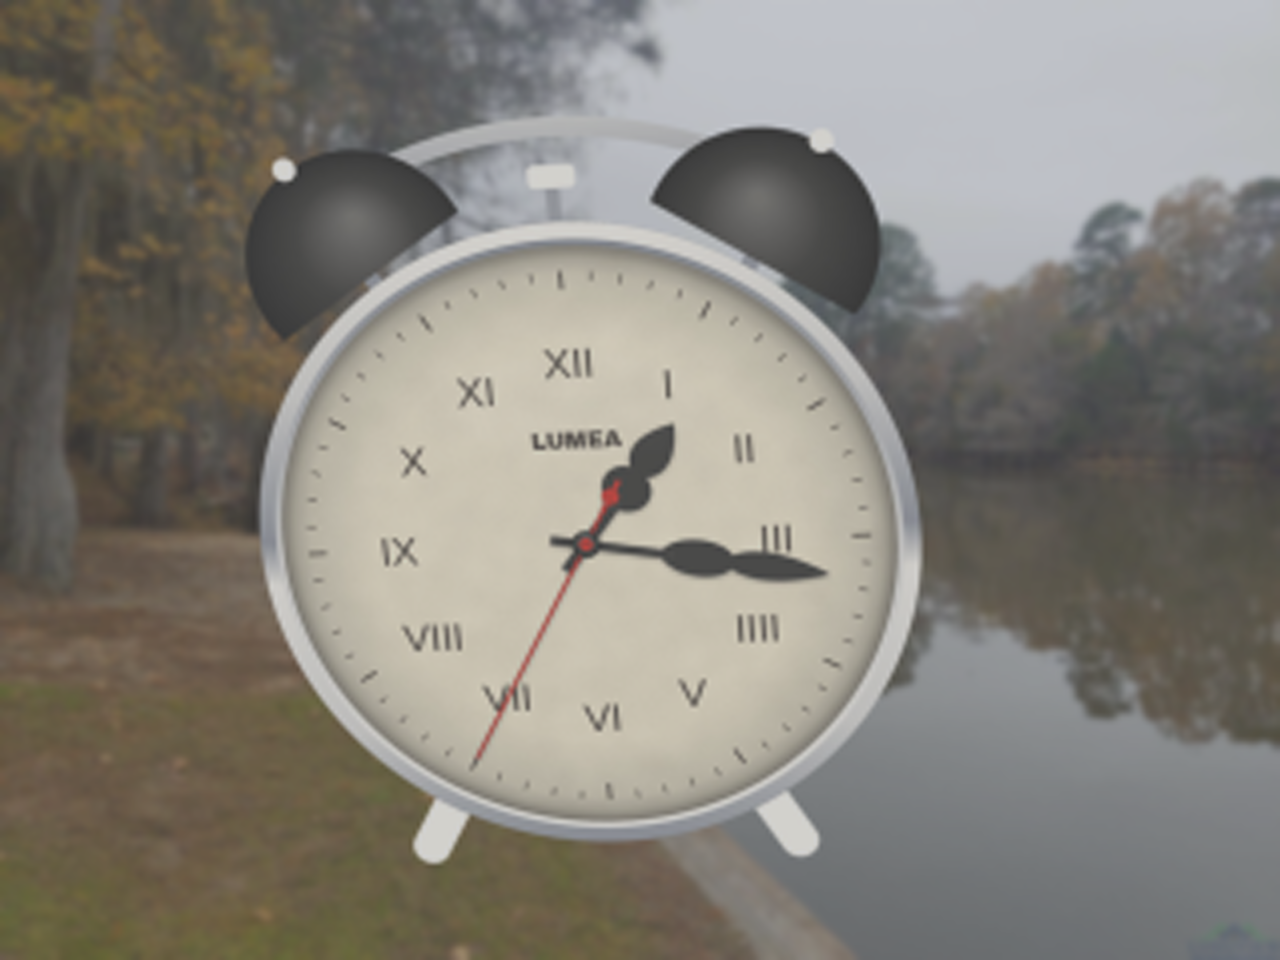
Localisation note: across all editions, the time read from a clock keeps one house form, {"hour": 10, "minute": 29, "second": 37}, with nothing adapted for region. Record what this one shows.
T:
{"hour": 1, "minute": 16, "second": 35}
